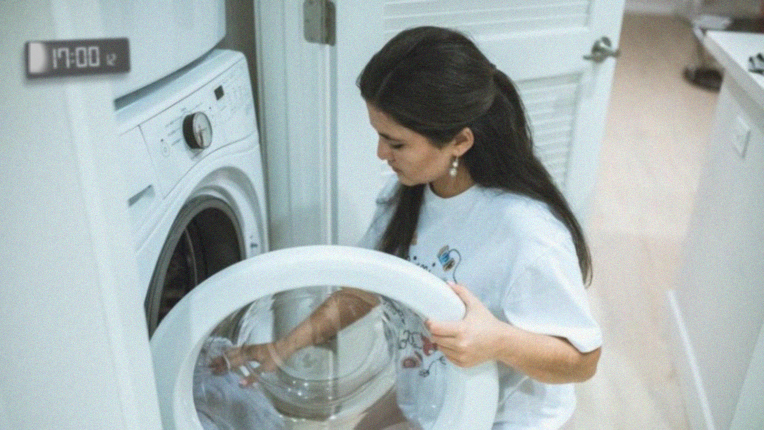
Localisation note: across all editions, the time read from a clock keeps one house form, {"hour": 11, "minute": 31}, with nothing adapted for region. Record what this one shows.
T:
{"hour": 17, "minute": 0}
